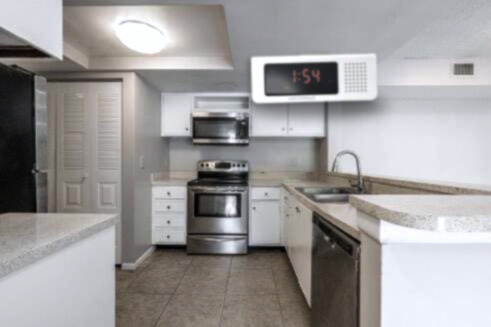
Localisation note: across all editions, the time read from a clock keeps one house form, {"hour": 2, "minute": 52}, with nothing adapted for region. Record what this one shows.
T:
{"hour": 1, "minute": 54}
